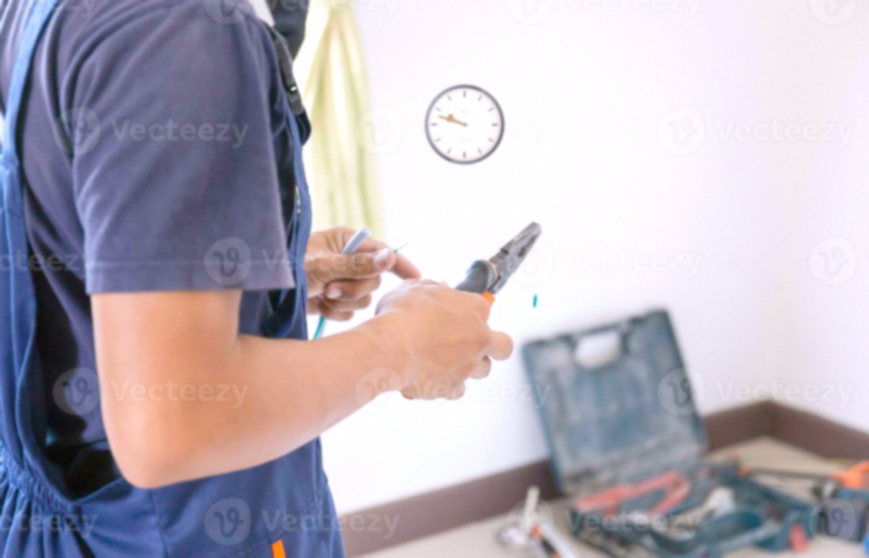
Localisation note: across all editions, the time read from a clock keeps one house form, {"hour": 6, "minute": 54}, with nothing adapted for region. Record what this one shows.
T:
{"hour": 9, "minute": 48}
